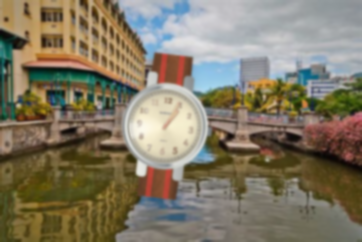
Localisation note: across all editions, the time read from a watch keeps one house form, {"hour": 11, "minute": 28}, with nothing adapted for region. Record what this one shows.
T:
{"hour": 1, "minute": 4}
